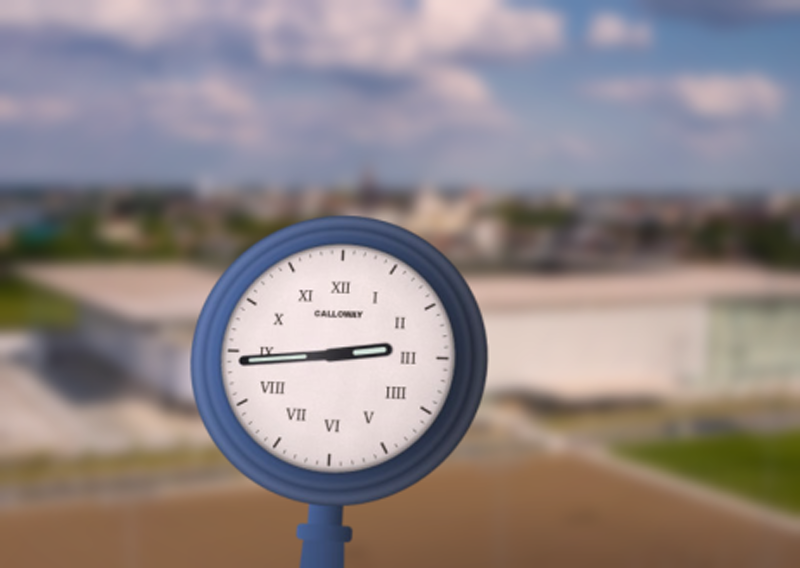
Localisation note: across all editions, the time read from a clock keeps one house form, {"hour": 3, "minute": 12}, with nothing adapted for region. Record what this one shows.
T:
{"hour": 2, "minute": 44}
